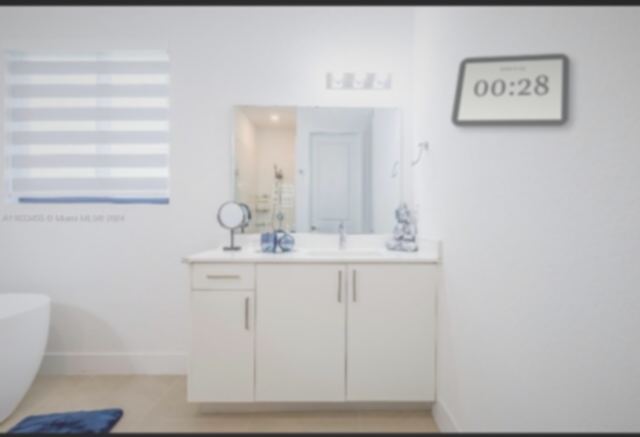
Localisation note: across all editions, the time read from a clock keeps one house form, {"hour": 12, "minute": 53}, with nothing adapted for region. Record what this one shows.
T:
{"hour": 0, "minute": 28}
